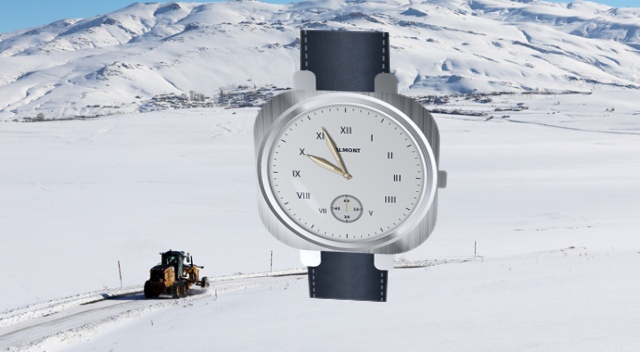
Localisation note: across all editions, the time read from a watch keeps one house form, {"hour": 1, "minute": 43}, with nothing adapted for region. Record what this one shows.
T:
{"hour": 9, "minute": 56}
